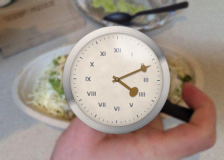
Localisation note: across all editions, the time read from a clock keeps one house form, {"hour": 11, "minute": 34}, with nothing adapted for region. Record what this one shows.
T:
{"hour": 4, "minute": 11}
